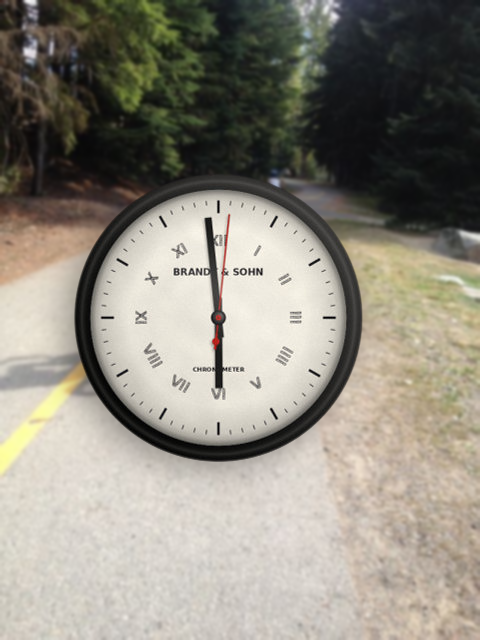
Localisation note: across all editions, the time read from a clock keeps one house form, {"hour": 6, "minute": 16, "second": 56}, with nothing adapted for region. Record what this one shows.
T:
{"hour": 5, "minute": 59, "second": 1}
